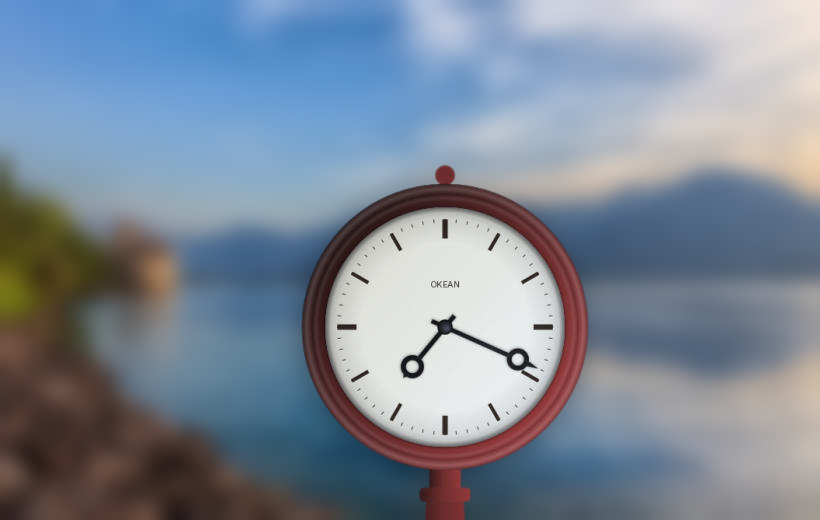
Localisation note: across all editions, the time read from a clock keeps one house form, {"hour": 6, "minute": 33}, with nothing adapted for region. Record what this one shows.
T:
{"hour": 7, "minute": 19}
